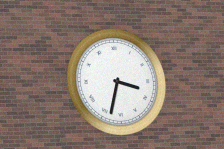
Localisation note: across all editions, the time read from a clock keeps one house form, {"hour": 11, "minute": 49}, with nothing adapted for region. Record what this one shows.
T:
{"hour": 3, "minute": 33}
